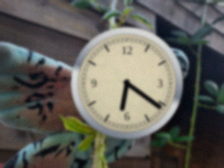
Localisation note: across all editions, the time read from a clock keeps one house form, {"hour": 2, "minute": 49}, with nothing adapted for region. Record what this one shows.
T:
{"hour": 6, "minute": 21}
